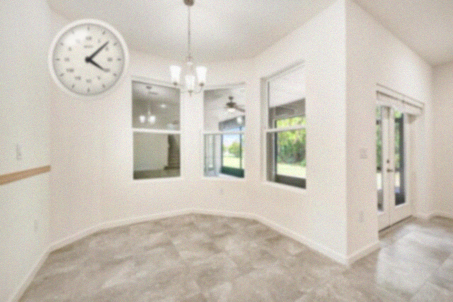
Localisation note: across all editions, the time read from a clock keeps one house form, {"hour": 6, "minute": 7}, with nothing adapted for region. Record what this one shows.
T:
{"hour": 4, "minute": 8}
